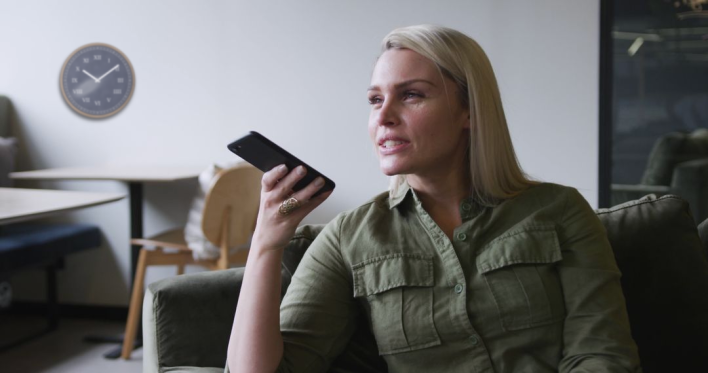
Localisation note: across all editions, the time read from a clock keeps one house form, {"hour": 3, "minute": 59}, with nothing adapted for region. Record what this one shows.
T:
{"hour": 10, "minute": 9}
